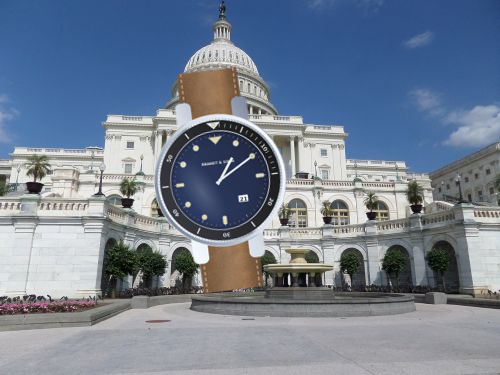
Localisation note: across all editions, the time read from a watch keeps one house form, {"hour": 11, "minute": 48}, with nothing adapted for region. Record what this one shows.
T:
{"hour": 1, "minute": 10}
